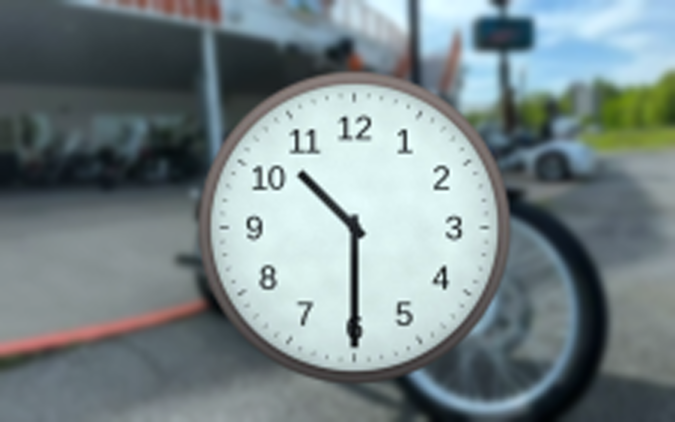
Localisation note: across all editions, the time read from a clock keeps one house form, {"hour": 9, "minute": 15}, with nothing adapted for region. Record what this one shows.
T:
{"hour": 10, "minute": 30}
